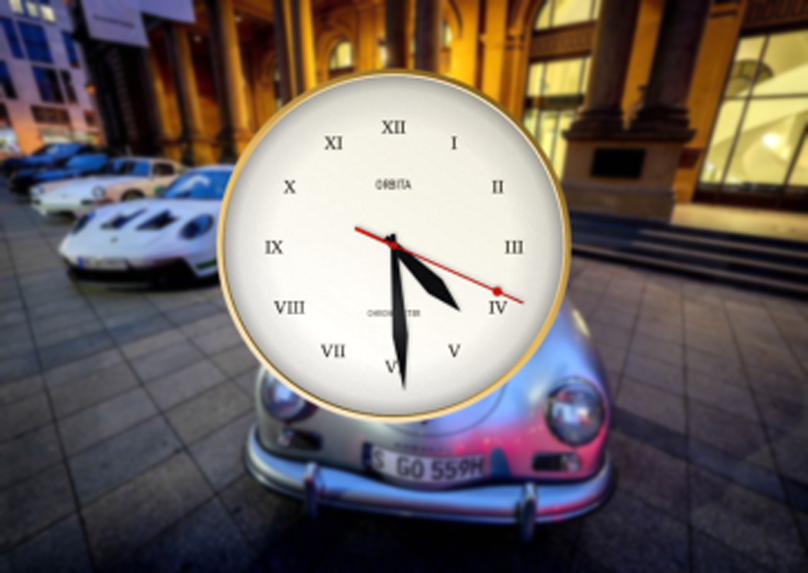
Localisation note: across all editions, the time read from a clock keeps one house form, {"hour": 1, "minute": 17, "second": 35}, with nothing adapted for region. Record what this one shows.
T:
{"hour": 4, "minute": 29, "second": 19}
